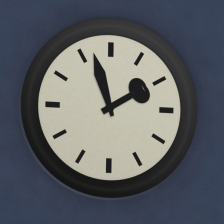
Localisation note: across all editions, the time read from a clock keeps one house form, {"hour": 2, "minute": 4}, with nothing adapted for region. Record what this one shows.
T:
{"hour": 1, "minute": 57}
